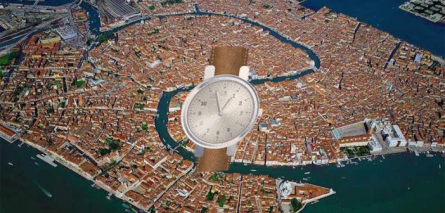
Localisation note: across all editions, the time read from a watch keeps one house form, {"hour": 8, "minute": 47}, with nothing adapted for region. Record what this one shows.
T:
{"hour": 12, "minute": 57}
